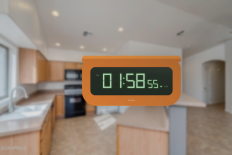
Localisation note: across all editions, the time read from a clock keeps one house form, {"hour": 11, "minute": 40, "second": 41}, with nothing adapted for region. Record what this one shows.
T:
{"hour": 1, "minute": 58, "second": 55}
